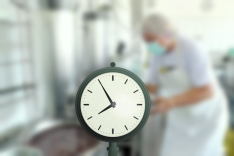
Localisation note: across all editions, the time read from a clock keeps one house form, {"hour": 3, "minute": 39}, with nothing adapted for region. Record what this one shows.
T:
{"hour": 7, "minute": 55}
